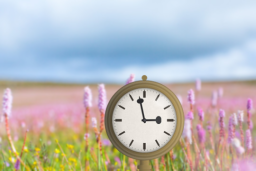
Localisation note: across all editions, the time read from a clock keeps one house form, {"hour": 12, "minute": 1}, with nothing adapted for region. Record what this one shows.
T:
{"hour": 2, "minute": 58}
